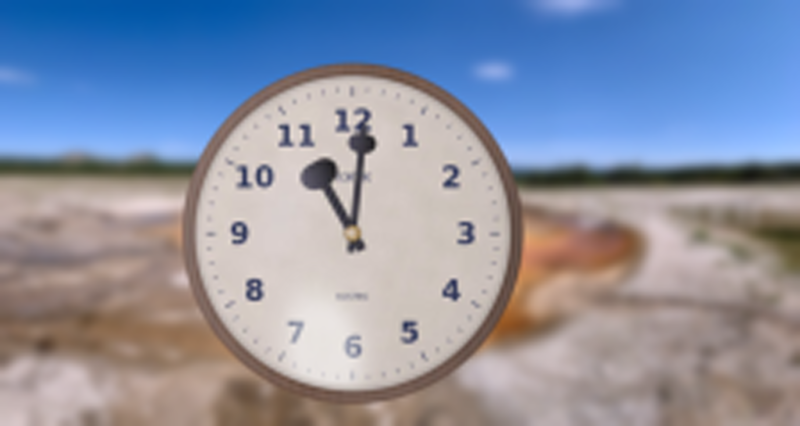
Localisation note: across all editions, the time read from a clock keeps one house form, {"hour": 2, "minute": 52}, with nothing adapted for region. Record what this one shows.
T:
{"hour": 11, "minute": 1}
